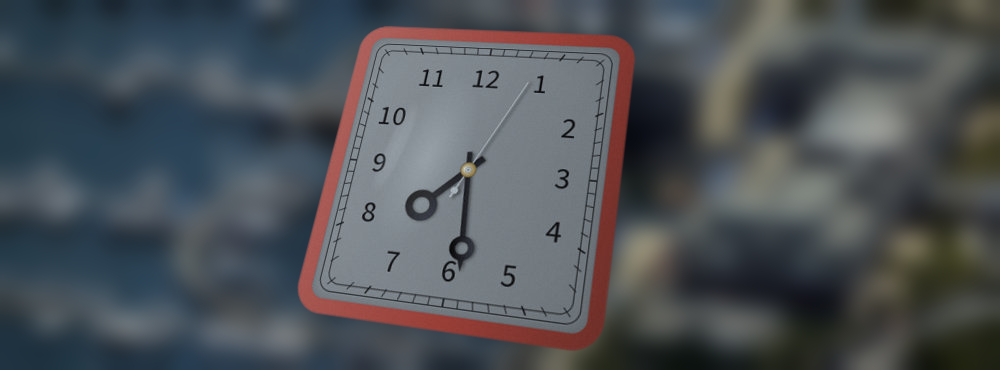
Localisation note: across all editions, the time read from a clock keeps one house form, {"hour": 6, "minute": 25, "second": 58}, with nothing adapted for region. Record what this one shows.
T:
{"hour": 7, "minute": 29, "second": 4}
